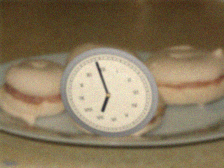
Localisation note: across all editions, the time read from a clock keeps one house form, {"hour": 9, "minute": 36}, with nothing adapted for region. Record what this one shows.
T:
{"hour": 6, "minute": 59}
